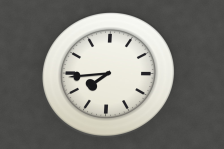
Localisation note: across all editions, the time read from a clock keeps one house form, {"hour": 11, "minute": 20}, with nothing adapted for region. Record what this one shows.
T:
{"hour": 7, "minute": 44}
